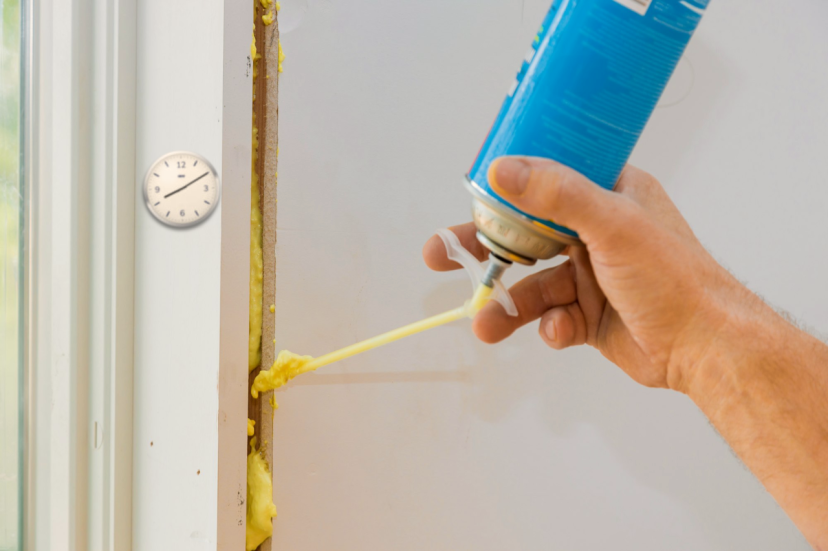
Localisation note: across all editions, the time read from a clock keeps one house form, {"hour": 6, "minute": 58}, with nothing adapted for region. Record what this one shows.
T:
{"hour": 8, "minute": 10}
